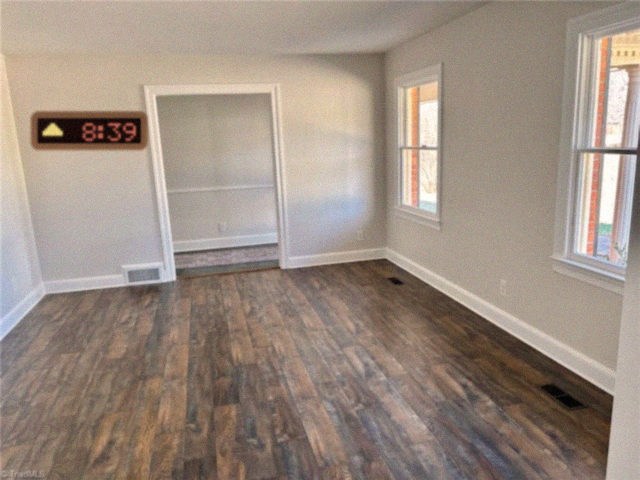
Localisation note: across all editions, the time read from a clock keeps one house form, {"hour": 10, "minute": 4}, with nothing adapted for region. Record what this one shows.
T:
{"hour": 8, "minute": 39}
